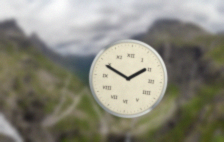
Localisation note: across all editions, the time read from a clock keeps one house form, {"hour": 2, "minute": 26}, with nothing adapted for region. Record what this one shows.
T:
{"hour": 1, "minute": 49}
